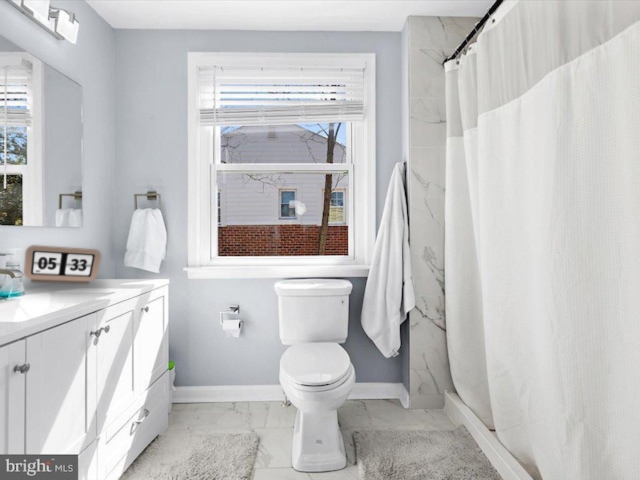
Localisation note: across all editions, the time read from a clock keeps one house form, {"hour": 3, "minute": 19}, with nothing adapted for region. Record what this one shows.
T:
{"hour": 5, "minute": 33}
